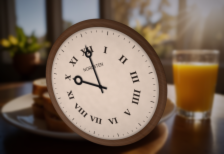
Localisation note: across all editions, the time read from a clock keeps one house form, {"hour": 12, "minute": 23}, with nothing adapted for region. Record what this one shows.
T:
{"hour": 10, "minute": 0}
